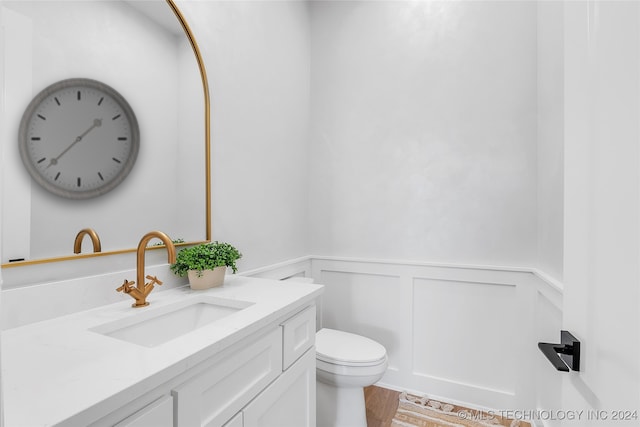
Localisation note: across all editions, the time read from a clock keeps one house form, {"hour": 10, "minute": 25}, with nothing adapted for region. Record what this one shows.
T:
{"hour": 1, "minute": 38}
